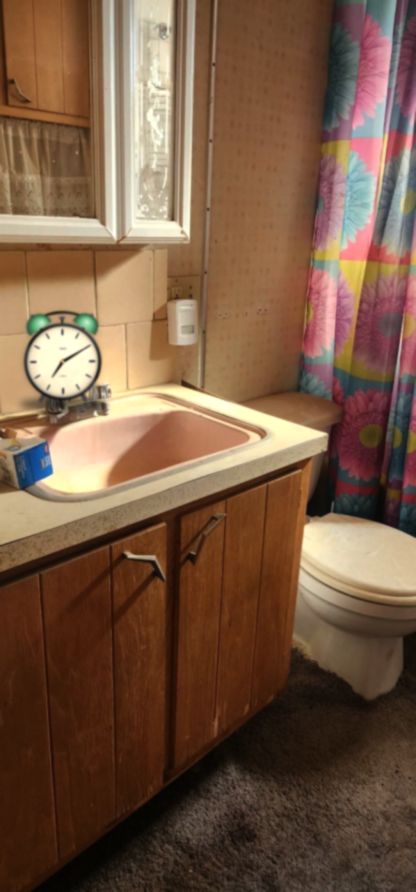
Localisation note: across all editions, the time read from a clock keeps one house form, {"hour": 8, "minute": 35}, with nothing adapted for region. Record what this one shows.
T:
{"hour": 7, "minute": 10}
